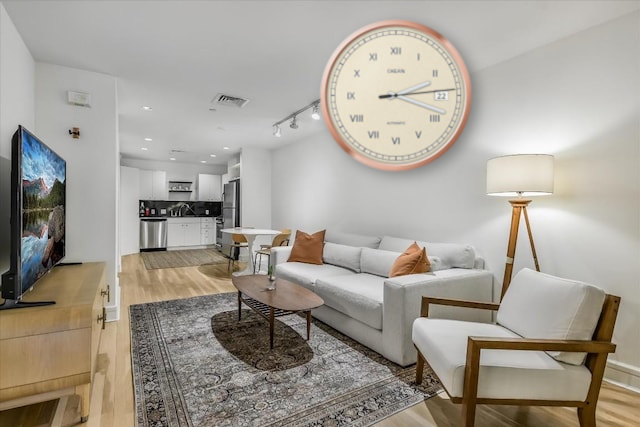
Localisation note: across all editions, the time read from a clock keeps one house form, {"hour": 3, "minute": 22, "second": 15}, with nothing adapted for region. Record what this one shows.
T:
{"hour": 2, "minute": 18, "second": 14}
